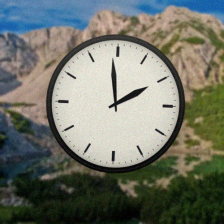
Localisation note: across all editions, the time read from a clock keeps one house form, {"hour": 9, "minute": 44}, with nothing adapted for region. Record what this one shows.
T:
{"hour": 1, "minute": 59}
